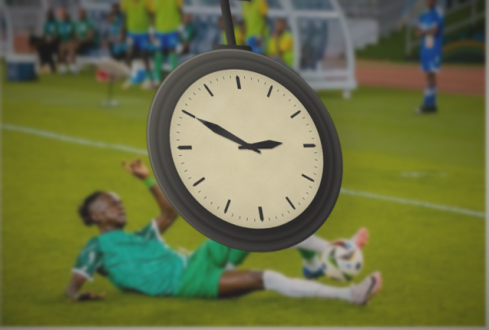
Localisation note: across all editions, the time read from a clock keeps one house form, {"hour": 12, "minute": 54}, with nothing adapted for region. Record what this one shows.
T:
{"hour": 2, "minute": 50}
